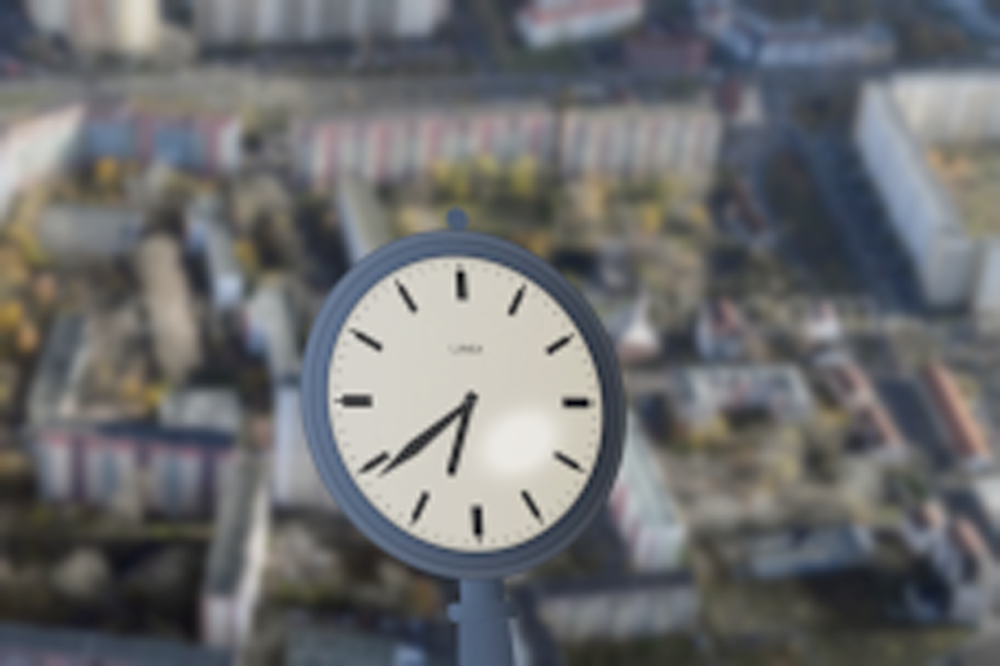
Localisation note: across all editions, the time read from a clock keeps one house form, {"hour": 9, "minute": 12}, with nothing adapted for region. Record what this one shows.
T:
{"hour": 6, "minute": 39}
